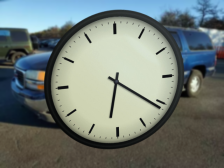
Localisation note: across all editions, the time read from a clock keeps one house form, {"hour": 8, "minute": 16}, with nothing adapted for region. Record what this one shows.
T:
{"hour": 6, "minute": 21}
